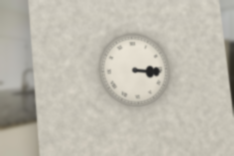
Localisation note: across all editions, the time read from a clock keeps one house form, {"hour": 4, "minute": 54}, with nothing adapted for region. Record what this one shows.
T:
{"hour": 3, "minute": 16}
